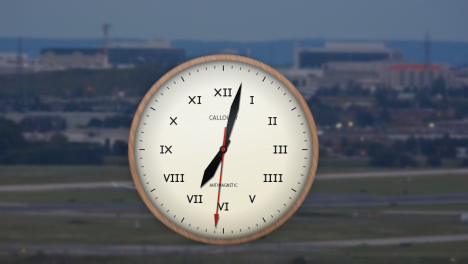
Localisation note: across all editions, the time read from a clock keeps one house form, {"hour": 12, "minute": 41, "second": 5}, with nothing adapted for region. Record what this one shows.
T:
{"hour": 7, "minute": 2, "second": 31}
